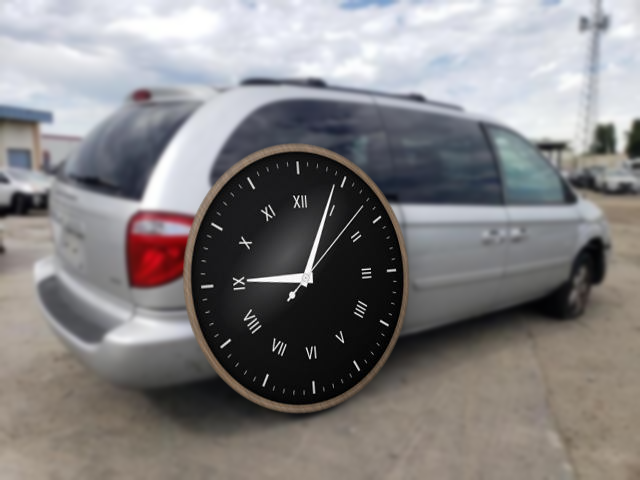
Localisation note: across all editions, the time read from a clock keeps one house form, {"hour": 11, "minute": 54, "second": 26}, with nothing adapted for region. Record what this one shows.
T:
{"hour": 9, "minute": 4, "second": 8}
